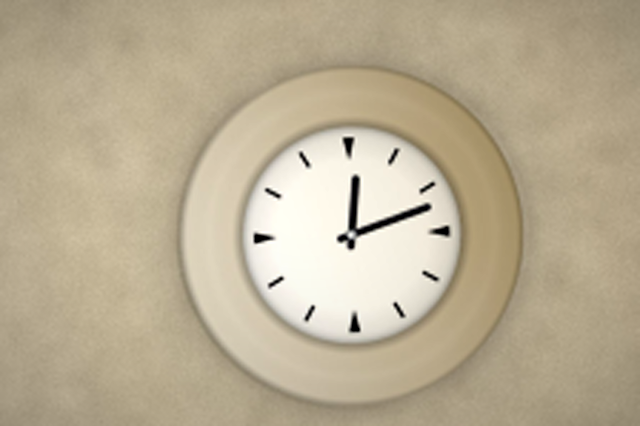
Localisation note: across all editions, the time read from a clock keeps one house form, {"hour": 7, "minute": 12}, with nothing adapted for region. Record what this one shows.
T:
{"hour": 12, "minute": 12}
